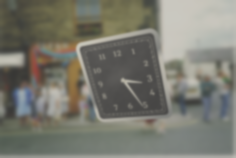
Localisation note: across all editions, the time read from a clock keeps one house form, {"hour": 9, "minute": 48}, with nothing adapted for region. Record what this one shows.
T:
{"hour": 3, "minute": 26}
